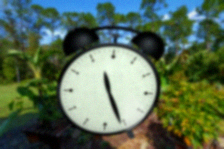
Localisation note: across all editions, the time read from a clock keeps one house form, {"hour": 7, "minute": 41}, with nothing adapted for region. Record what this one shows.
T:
{"hour": 11, "minute": 26}
